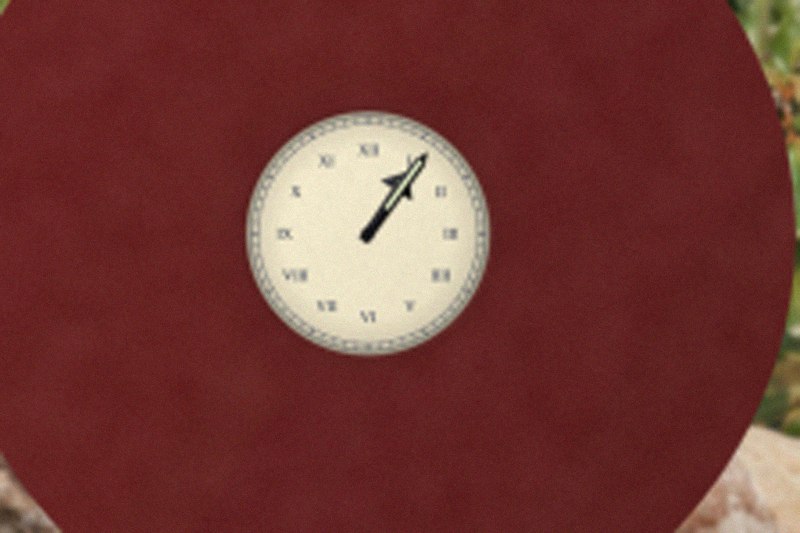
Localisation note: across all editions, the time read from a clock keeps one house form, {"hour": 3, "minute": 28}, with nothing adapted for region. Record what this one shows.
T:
{"hour": 1, "minute": 6}
